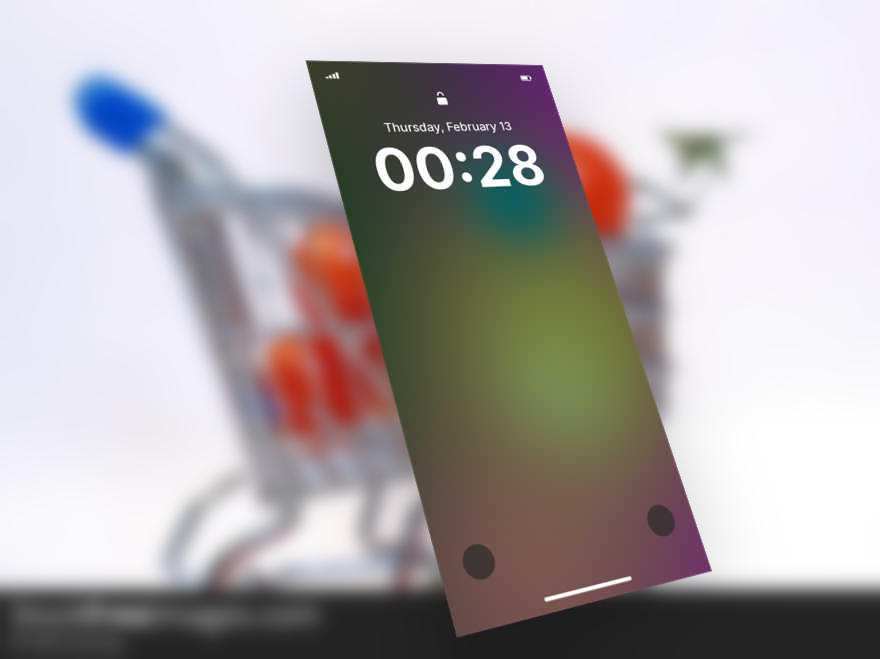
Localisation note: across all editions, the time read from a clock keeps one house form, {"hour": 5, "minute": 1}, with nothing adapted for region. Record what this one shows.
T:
{"hour": 0, "minute": 28}
